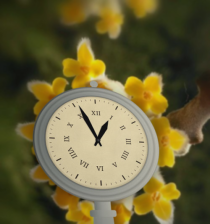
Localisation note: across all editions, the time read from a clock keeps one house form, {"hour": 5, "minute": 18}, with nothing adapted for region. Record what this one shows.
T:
{"hour": 12, "minute": 56}
